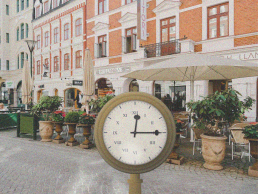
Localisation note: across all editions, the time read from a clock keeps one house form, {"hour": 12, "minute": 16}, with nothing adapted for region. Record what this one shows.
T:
{"hour": 12, "minute": 15}
